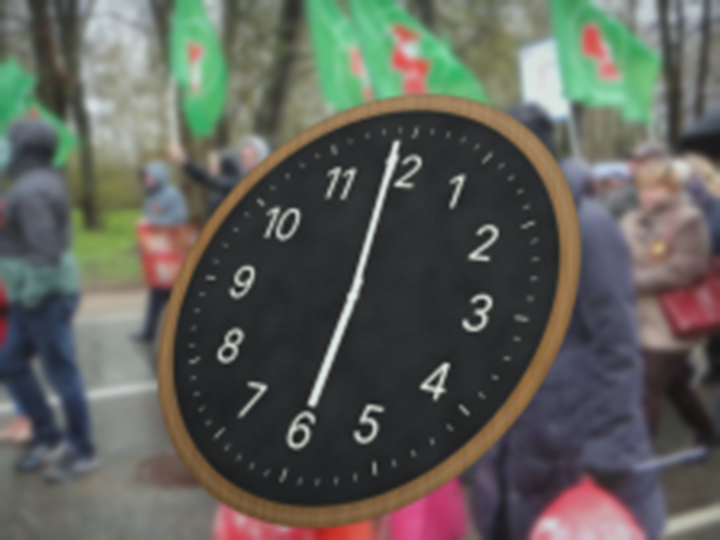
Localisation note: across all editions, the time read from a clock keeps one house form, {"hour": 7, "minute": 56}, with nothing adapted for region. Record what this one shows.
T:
{"hour": 5, "minute": 59}
